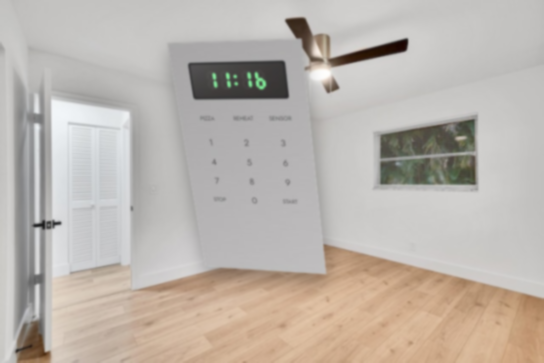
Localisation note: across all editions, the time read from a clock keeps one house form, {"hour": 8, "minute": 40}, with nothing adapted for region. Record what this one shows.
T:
{"hour": 11, "minute": 16}
